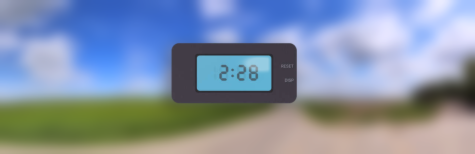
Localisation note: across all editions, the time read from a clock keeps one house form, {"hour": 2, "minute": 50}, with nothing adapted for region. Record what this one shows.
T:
{"hour": 2, "minute": 28}
